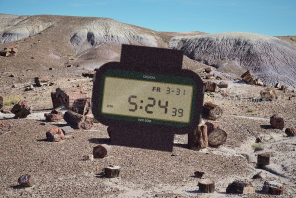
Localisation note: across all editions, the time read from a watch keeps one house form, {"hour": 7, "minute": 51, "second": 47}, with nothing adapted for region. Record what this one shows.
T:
{"hour": 5, "minute": 24, "second": 39}
